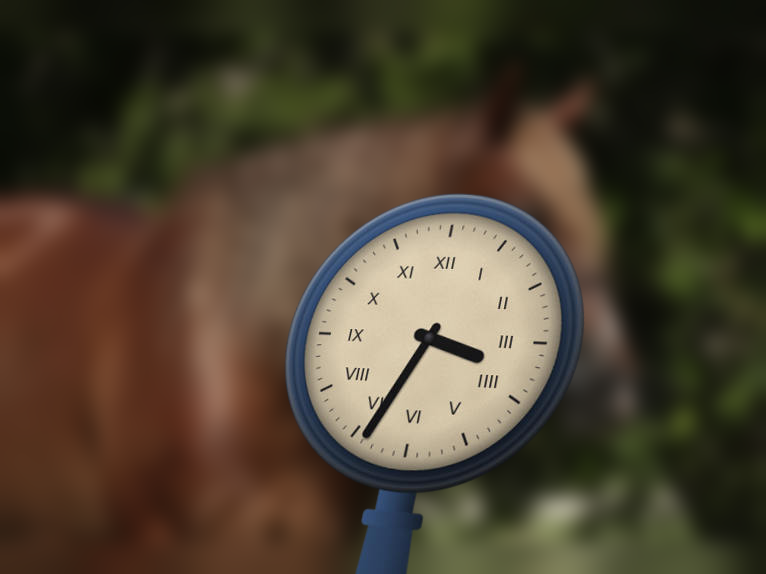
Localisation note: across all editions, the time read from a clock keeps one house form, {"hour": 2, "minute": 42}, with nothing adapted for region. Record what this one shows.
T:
{"hour": 3, "minute": 34}
